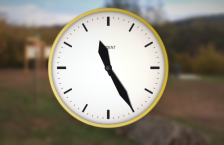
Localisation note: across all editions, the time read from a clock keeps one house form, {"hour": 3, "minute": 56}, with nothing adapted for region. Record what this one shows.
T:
{"hour": 11, "minute": 25}
